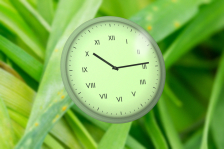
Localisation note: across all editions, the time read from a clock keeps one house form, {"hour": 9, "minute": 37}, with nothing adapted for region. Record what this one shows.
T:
{"hour": 10, "minute": 14}
